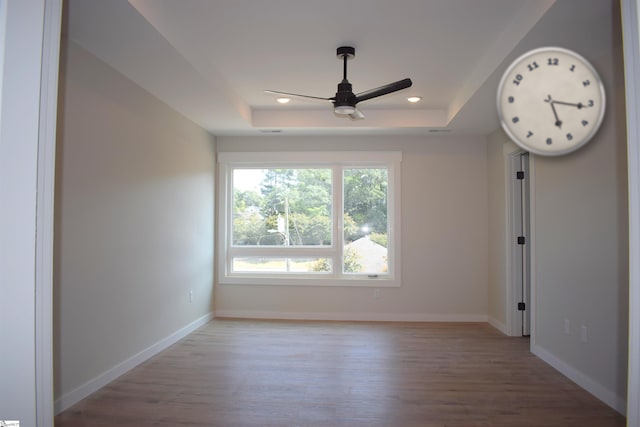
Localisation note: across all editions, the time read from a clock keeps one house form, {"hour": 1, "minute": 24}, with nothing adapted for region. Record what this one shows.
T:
{"hour": 5, "minute": 16}
